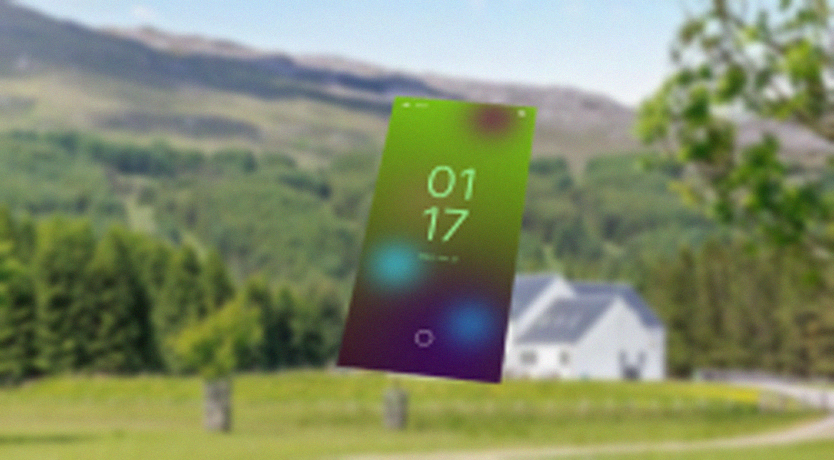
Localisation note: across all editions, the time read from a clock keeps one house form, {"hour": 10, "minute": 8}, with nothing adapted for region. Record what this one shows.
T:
{"hour": 1, "minute": 17}
